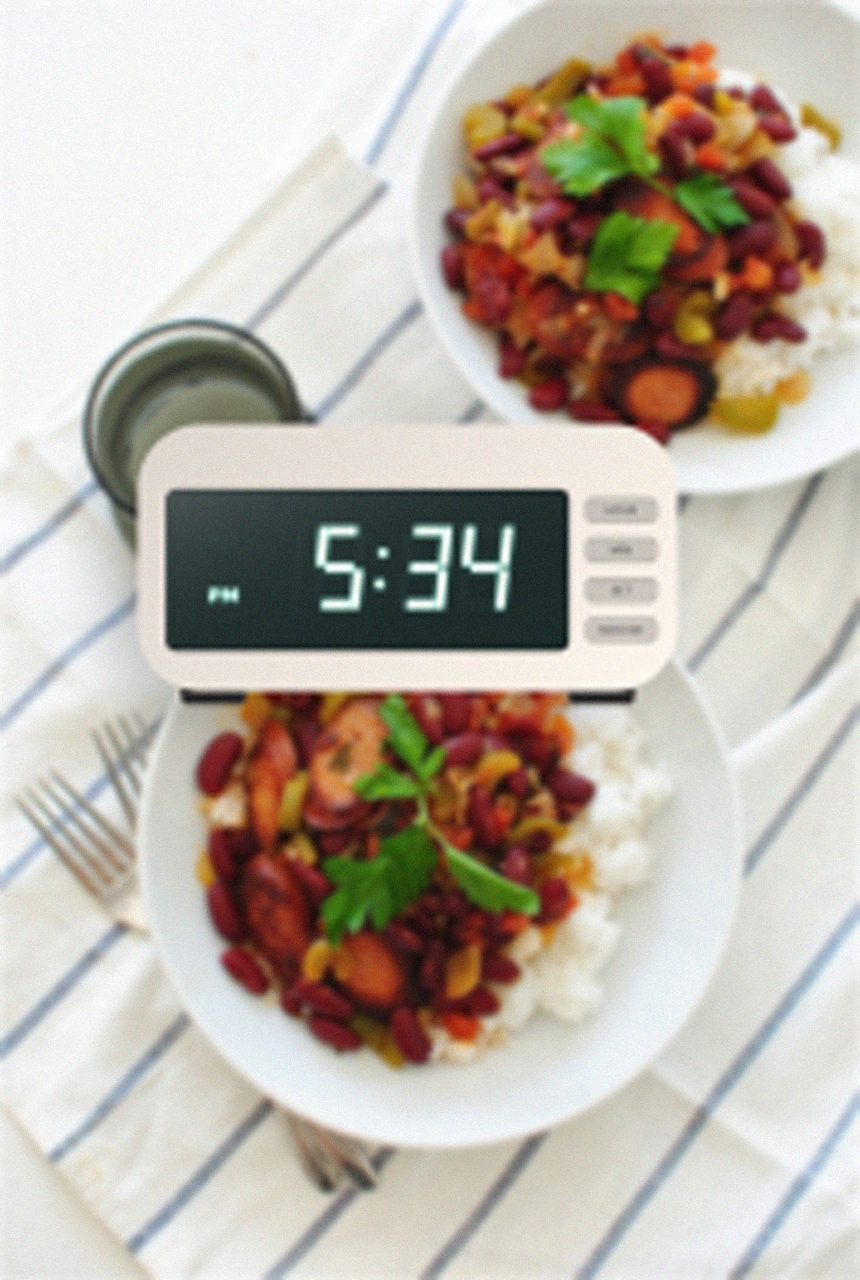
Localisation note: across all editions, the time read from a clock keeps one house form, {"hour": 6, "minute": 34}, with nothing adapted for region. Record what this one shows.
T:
{"hour": 5, "minute": 34}
